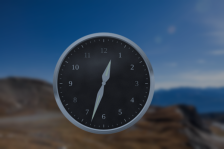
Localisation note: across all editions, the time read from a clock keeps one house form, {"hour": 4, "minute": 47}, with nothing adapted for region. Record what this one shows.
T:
{"hour": 12, "minute": 33}
